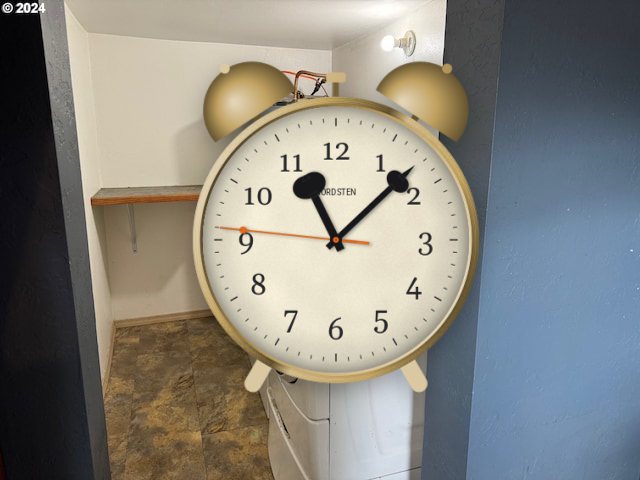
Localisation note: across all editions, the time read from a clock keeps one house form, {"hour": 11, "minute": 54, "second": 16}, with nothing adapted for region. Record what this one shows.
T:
{"hour": 11, "minute": 7, "second": 46}
